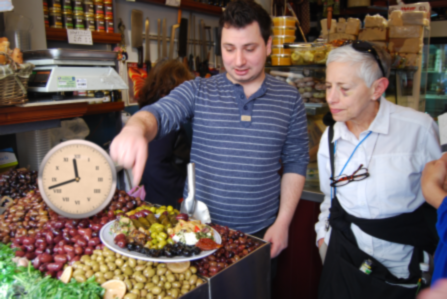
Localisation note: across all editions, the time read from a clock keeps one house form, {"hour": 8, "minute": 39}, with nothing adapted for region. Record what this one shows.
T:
{"hour": 11, "minute": 42}
